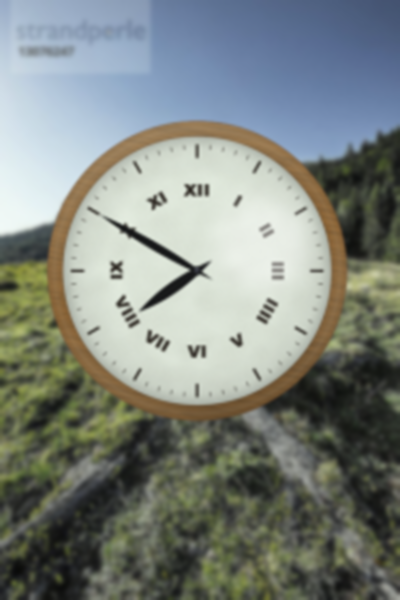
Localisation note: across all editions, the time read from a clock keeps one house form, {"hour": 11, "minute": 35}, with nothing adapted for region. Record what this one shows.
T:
{"hour": 7, "minute": 50}
